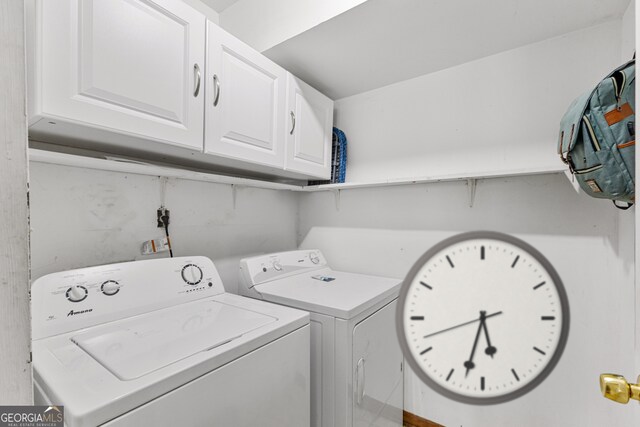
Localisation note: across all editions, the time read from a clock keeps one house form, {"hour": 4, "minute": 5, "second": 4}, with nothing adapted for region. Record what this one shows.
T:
{"hour": 5, "minute": 32, "second": 42}
